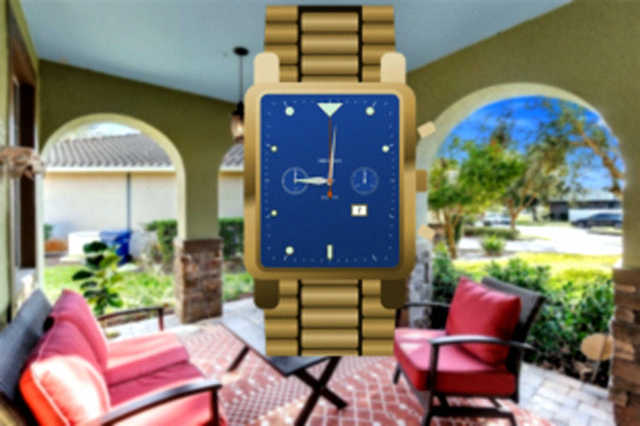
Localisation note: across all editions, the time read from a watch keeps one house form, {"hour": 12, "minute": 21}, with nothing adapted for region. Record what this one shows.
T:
{"hour": 9, "minute": 1}
